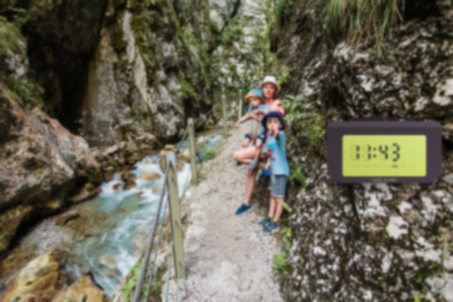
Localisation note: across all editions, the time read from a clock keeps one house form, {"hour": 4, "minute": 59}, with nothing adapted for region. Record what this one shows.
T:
{"hour": 11, "minute": 43}
